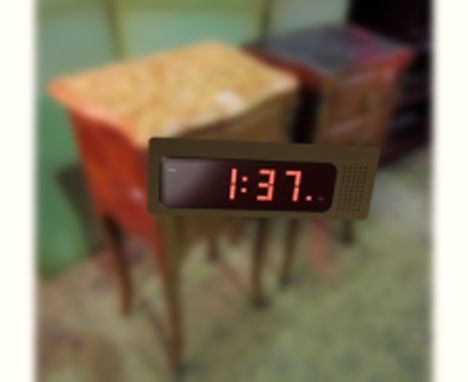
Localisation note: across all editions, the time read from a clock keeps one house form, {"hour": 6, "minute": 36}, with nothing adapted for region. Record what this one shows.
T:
{"hour": 1, "minute": 37}
